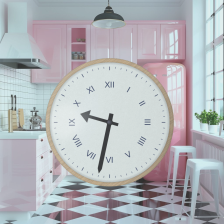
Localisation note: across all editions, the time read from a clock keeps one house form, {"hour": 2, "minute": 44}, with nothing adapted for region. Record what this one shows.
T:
{"hour": 9, "minute": 32}
